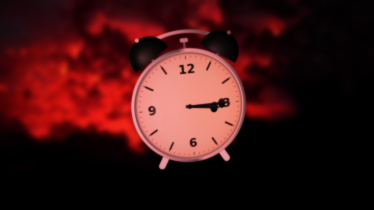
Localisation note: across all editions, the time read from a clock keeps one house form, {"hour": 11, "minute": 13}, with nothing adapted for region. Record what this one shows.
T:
{"hour": 3, "minute": 15}
